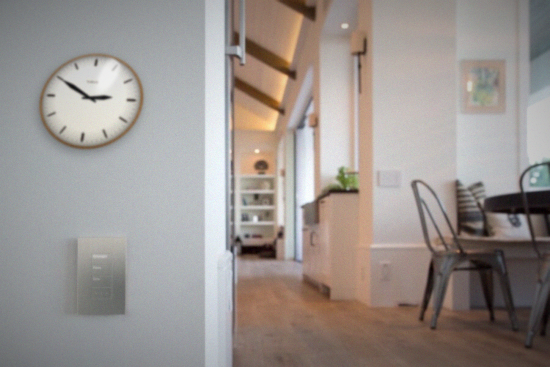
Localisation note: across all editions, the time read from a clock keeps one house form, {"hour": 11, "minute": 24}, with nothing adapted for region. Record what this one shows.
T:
{"hour": 2, "minute": 50}
